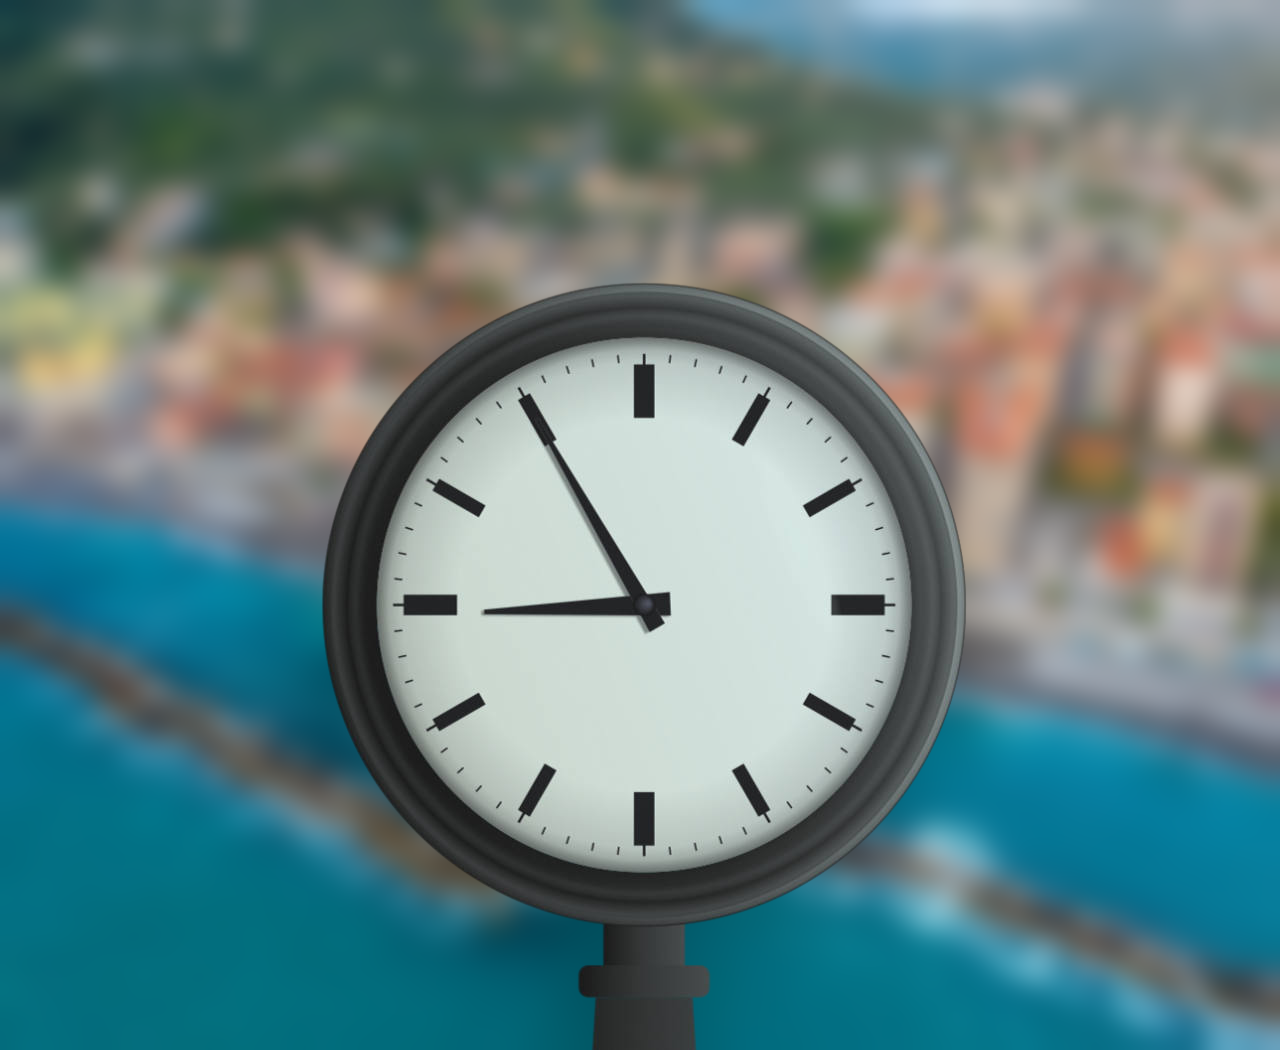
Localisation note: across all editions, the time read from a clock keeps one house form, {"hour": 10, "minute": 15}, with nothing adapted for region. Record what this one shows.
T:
{"hour": 8, "minute": 55}
